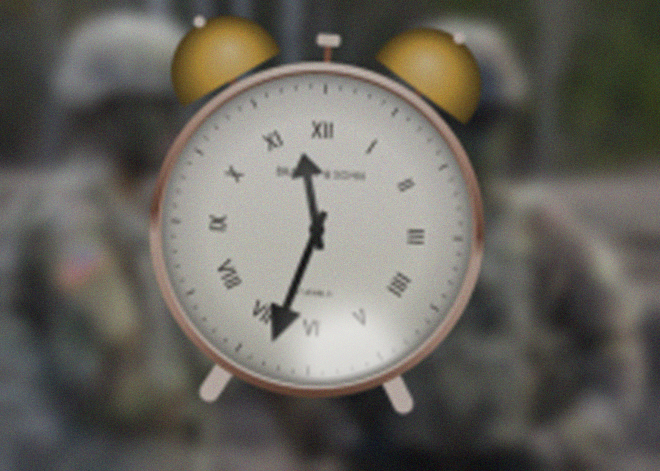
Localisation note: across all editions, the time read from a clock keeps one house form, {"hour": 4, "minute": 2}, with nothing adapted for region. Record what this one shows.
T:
{"hour": 11, "minute": 33}
